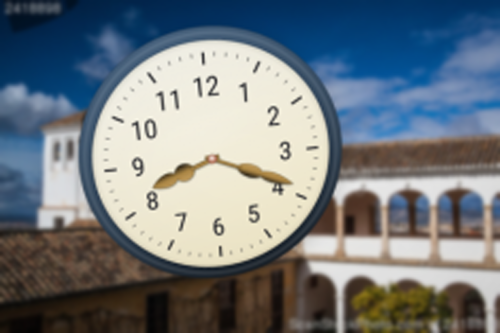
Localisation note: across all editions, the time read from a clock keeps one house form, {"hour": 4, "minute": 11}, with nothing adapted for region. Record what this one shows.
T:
{"hour": 8, "minute": 19}
